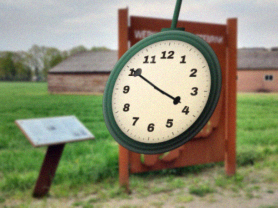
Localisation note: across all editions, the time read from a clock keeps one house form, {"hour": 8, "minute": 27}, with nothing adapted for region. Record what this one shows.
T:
{"hour": 3, "minute": 50}
